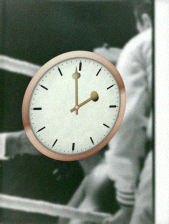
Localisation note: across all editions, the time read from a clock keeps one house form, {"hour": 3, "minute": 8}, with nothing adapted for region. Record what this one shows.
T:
{"hour": 1, "minute": 59}
